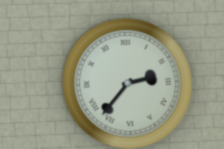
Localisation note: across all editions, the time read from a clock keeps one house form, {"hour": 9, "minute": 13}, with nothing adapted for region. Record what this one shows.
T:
{"hour": 2, "minute": 37}
